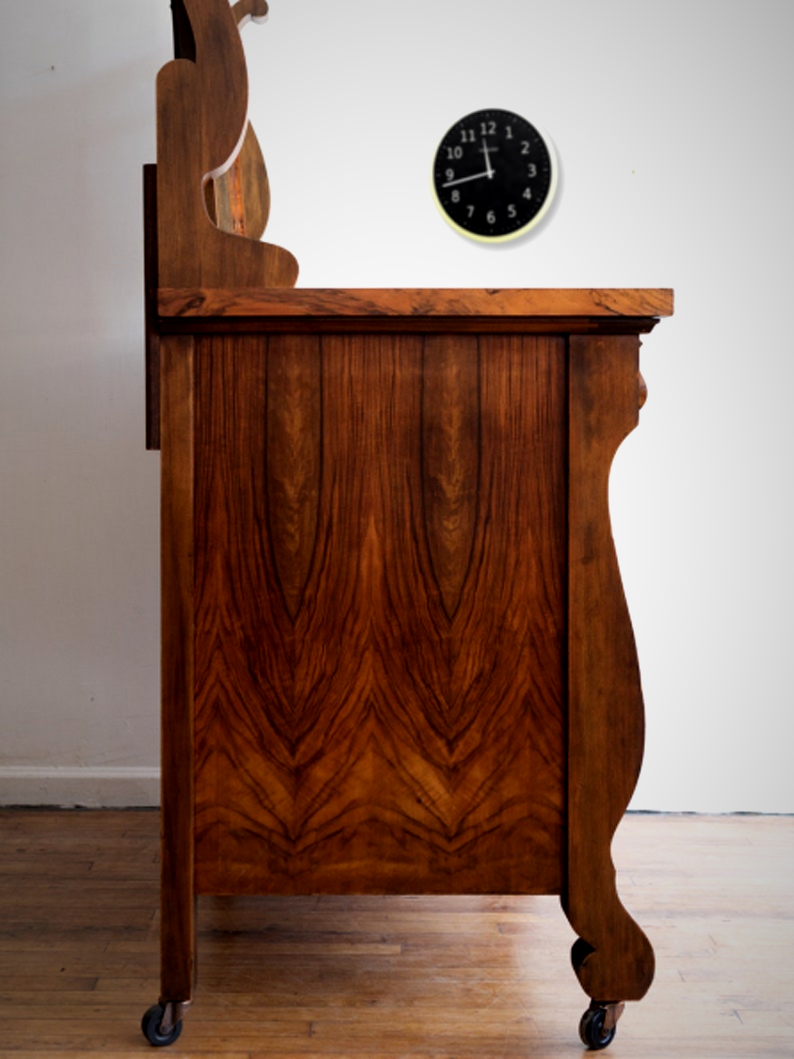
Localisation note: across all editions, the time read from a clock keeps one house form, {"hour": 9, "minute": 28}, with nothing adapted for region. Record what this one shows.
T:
{"hour": 11, "minute": 43}
